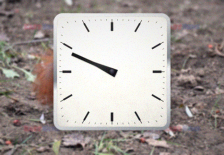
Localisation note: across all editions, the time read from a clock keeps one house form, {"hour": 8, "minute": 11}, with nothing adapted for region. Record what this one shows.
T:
{"hour": 9, "minute": 49}
